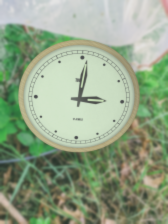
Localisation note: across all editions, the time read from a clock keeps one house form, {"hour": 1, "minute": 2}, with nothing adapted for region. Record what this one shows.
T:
{"hour": 3, "minute": 1}
